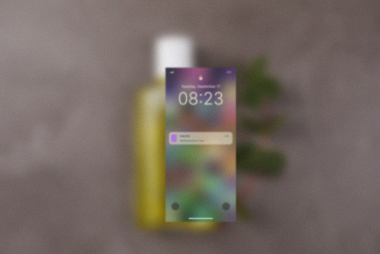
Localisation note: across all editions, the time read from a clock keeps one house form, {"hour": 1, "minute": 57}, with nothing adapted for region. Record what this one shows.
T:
{"hour": 8, "minute": 23}
